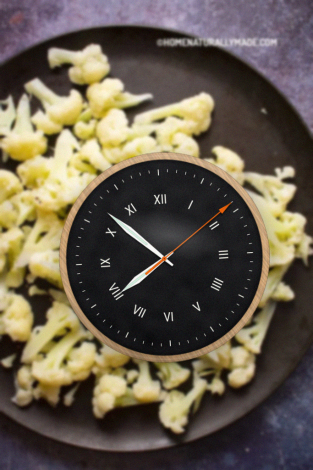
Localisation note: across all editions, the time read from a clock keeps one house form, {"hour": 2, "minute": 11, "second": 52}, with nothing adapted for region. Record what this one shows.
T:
{"hour": 7, "minute": 52, "second": 9}
